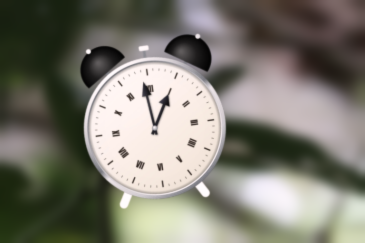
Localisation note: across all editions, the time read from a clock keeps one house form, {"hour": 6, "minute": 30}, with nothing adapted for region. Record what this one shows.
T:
{"hour": 12, "minute": 59}
